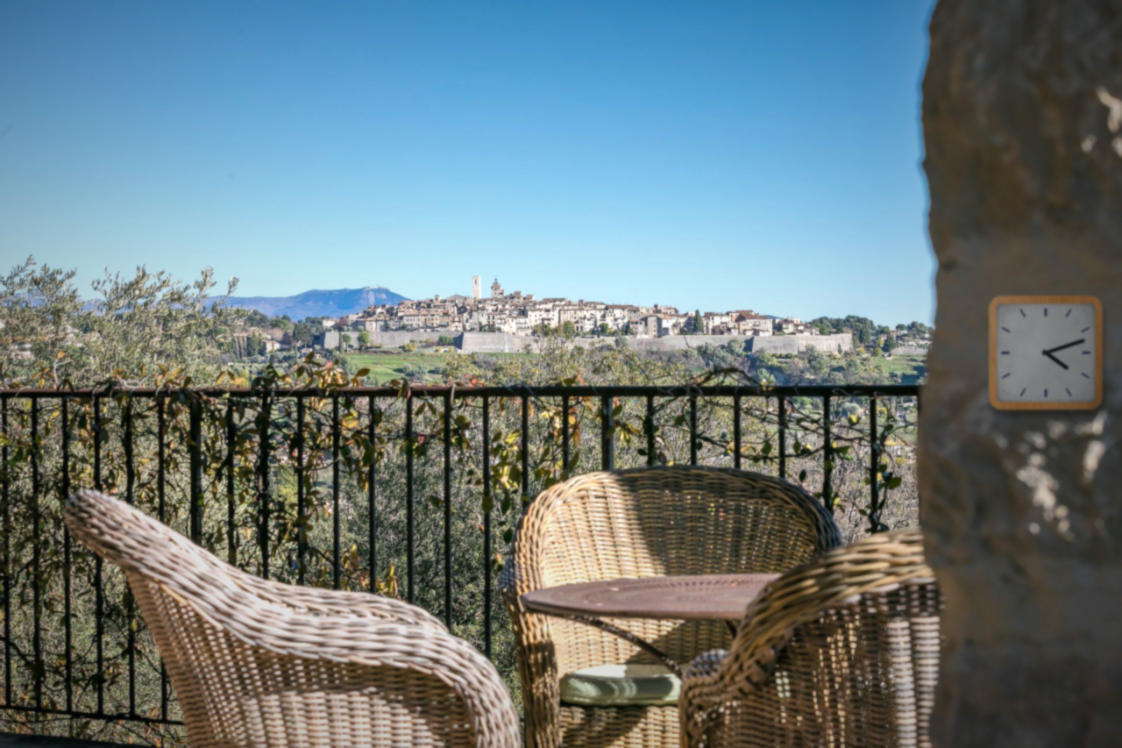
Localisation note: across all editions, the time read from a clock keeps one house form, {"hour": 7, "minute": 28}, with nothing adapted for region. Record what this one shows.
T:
{"hour": 4, "minute": 12}
